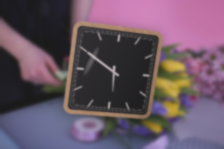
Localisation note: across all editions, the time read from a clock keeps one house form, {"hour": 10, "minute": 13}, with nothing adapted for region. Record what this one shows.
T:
{"hour": 5, "minute": 50}
